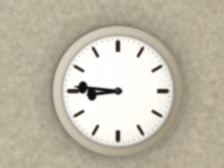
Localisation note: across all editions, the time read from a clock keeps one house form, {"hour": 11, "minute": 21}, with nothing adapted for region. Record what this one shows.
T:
{"hour": 8, "minute": 46}
